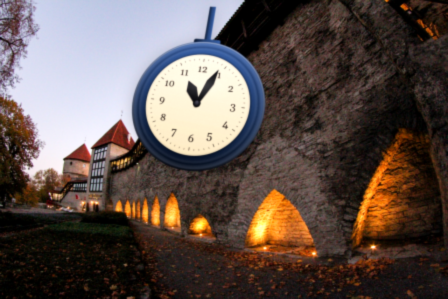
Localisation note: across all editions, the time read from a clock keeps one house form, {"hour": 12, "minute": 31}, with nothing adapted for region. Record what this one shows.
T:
{"hour": 11, "minute": 4}
